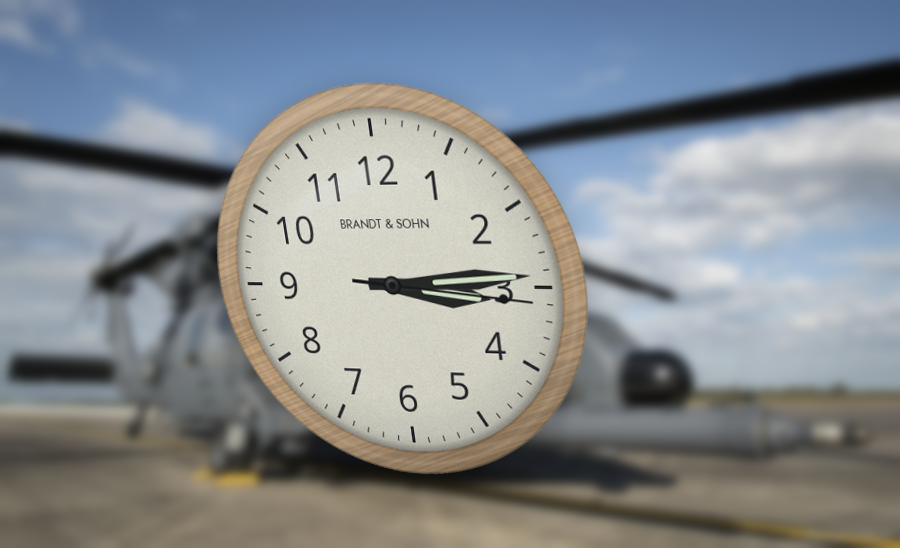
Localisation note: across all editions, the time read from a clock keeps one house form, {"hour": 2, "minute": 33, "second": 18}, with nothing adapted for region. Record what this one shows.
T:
{"hour": 3, "minute": 14, "second": 16}
